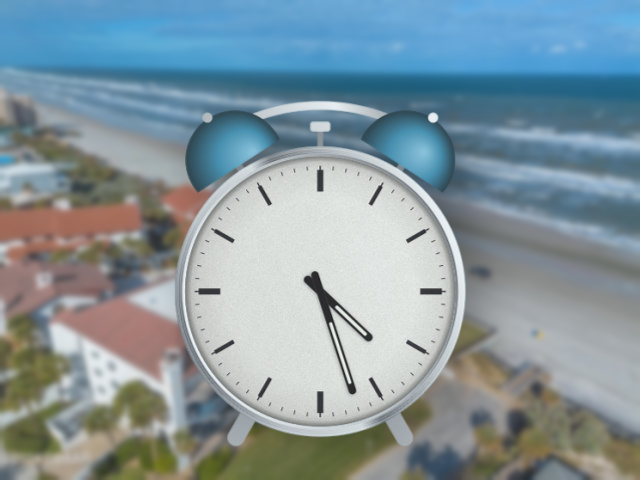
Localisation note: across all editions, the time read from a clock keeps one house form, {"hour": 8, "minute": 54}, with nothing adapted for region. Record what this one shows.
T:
{"hour": 4, "minute": 27}
